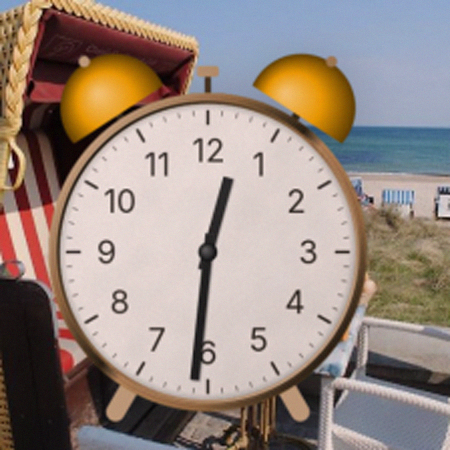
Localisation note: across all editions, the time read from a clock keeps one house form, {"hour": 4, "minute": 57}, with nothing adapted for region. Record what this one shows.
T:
{"hour": 12, "minute": 31}
